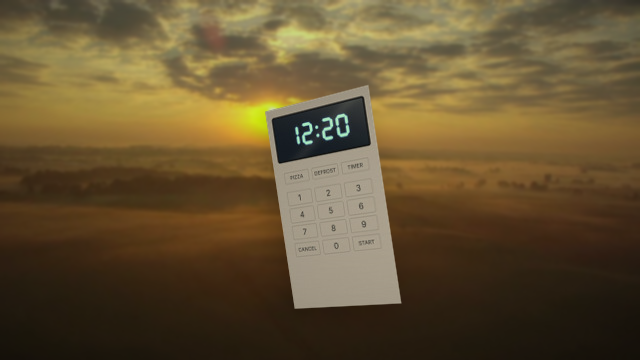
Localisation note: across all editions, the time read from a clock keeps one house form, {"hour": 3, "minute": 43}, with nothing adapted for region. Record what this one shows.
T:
{"hour": 12, "minute": 20}
